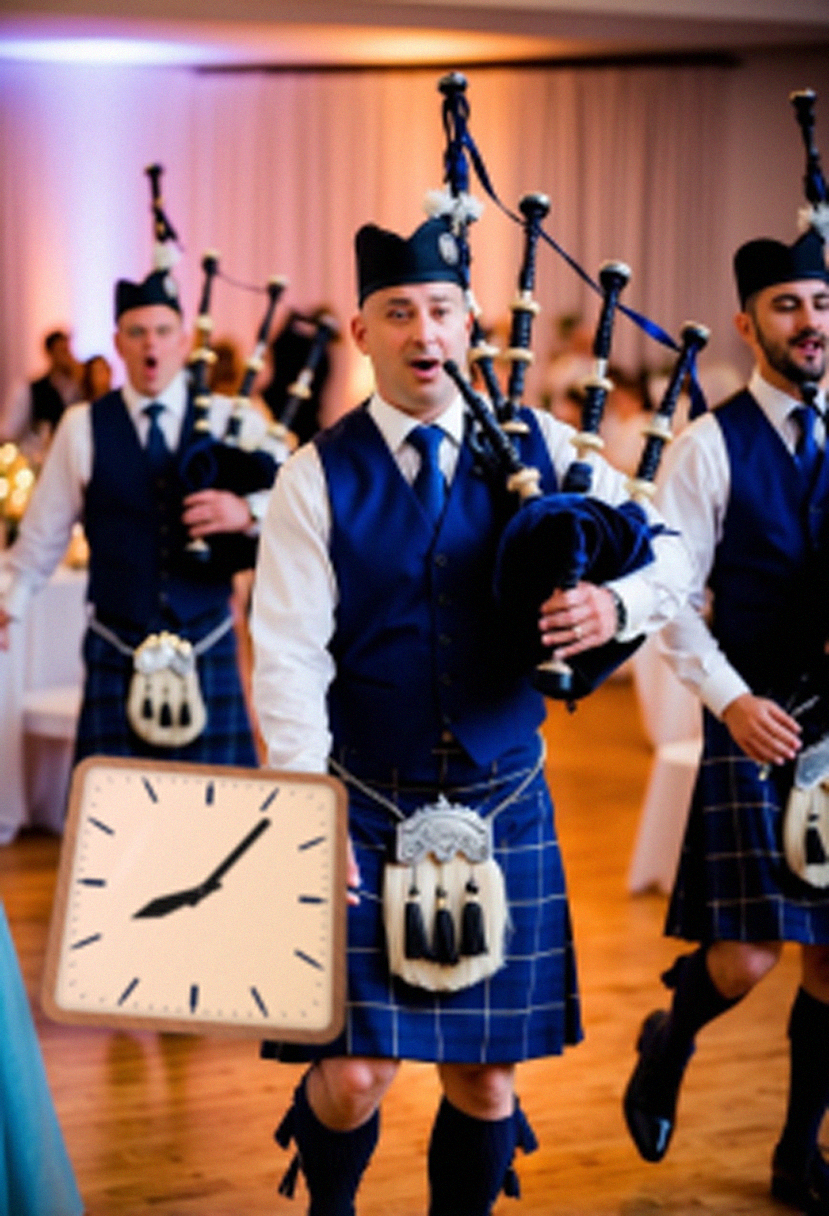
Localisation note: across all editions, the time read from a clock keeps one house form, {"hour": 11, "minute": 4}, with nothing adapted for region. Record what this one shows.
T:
{"hour": 8, "minute": 6}
